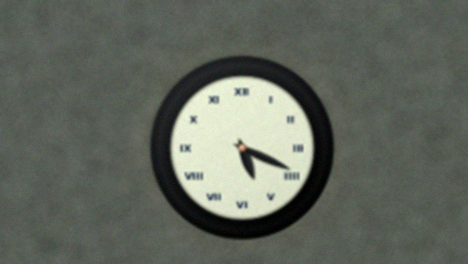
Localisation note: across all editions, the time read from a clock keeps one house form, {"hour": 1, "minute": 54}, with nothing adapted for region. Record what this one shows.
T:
{"hour": 5, "minute": 19}
